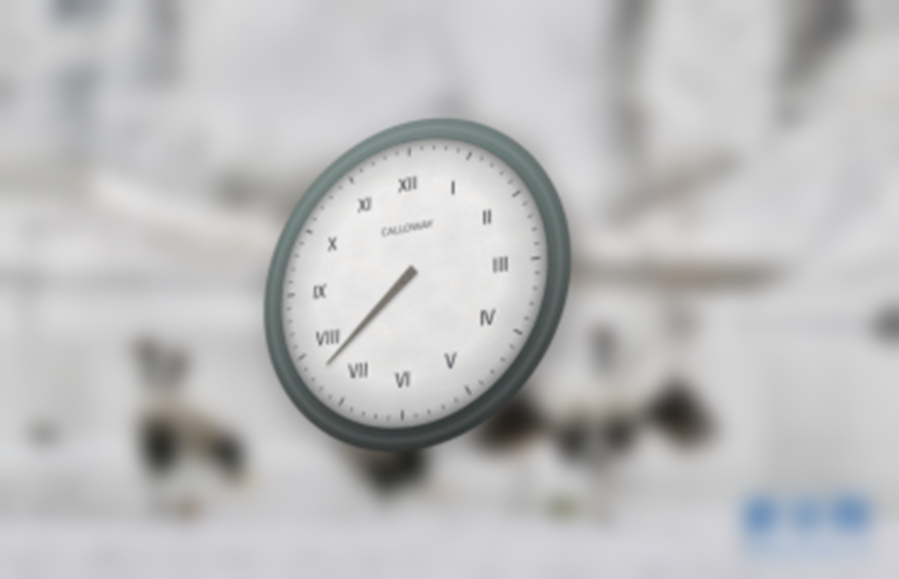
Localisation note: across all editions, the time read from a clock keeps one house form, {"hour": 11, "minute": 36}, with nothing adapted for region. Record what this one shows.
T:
{"hour": 7, "minute": 38}
